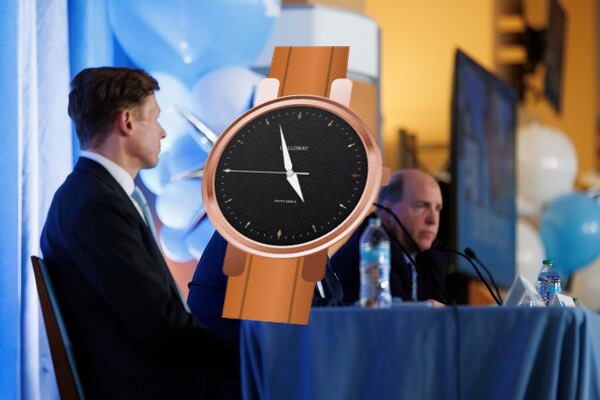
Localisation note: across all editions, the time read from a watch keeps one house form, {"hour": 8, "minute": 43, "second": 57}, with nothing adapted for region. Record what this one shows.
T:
{"hour": 4, "minute": 56, "second": 45}
